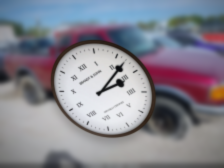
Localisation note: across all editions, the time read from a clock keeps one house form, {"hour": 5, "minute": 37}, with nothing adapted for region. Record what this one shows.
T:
{"hour": 3, "minute": 12}
